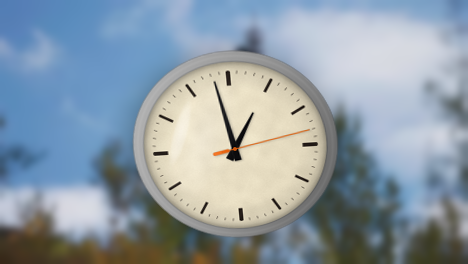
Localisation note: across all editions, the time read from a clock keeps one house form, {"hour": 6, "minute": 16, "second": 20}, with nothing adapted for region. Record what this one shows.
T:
{"hour": 12, "minute": 58, "second": 13}
